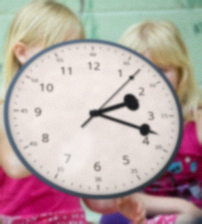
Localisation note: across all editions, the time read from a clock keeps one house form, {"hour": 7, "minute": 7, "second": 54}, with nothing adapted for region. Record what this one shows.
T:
{"hour": 2, "minute": 18, "second": 7}
